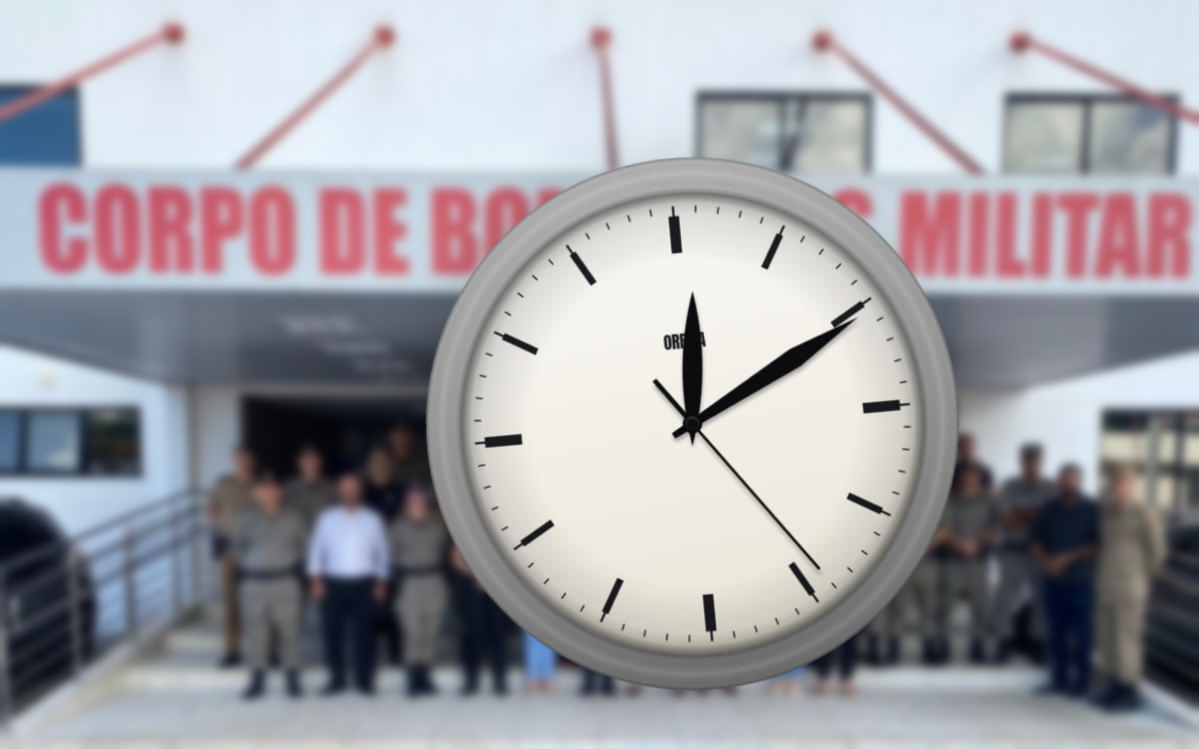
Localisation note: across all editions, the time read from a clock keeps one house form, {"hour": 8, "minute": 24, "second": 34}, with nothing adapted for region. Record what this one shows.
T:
{"hour": 12, "minute": 10, "second": 24}
